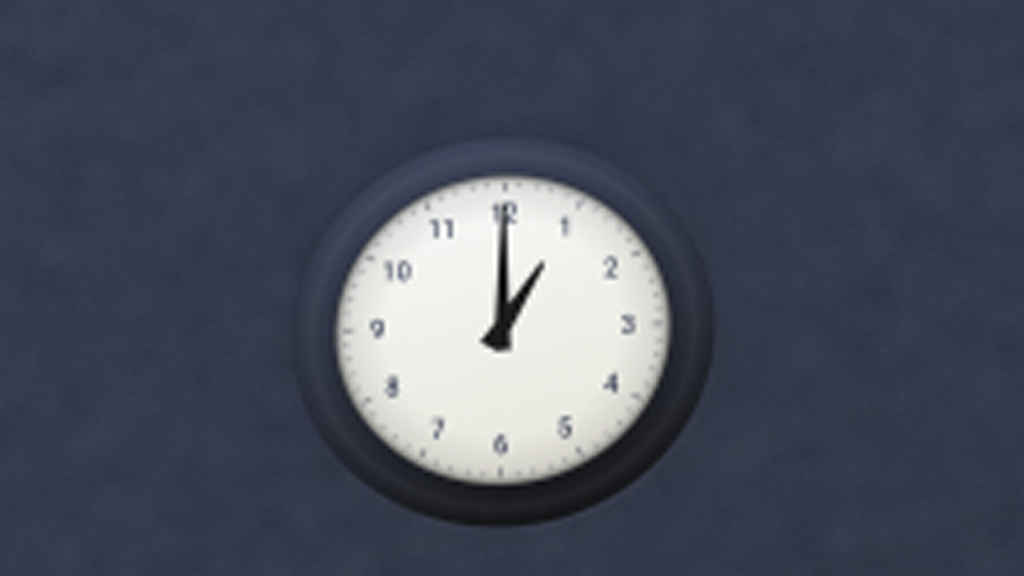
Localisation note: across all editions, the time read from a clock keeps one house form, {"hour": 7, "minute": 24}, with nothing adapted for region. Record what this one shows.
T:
{"hour": 1, "minute": 0}
